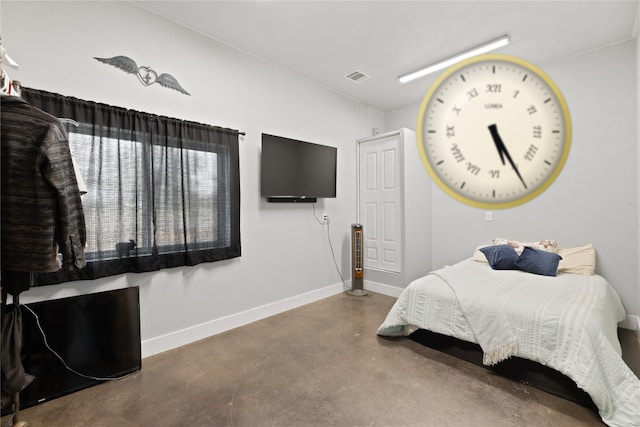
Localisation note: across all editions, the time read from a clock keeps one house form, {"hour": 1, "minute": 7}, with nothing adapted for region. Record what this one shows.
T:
{"hour": 5, "minute": 25}
